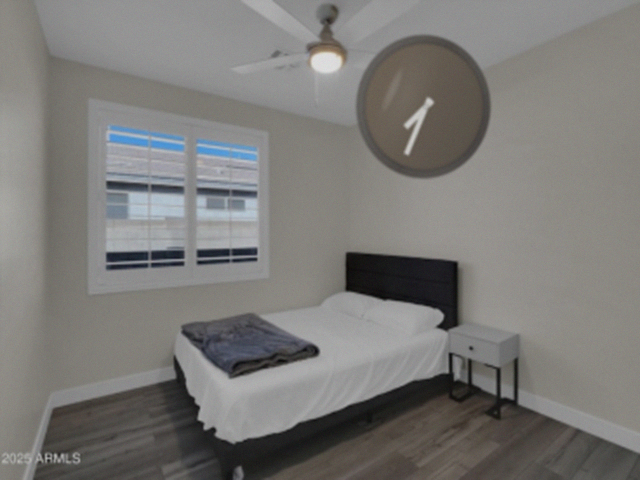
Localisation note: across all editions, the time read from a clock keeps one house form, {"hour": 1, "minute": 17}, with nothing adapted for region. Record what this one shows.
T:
{"hour": 7, "minute": 34}
